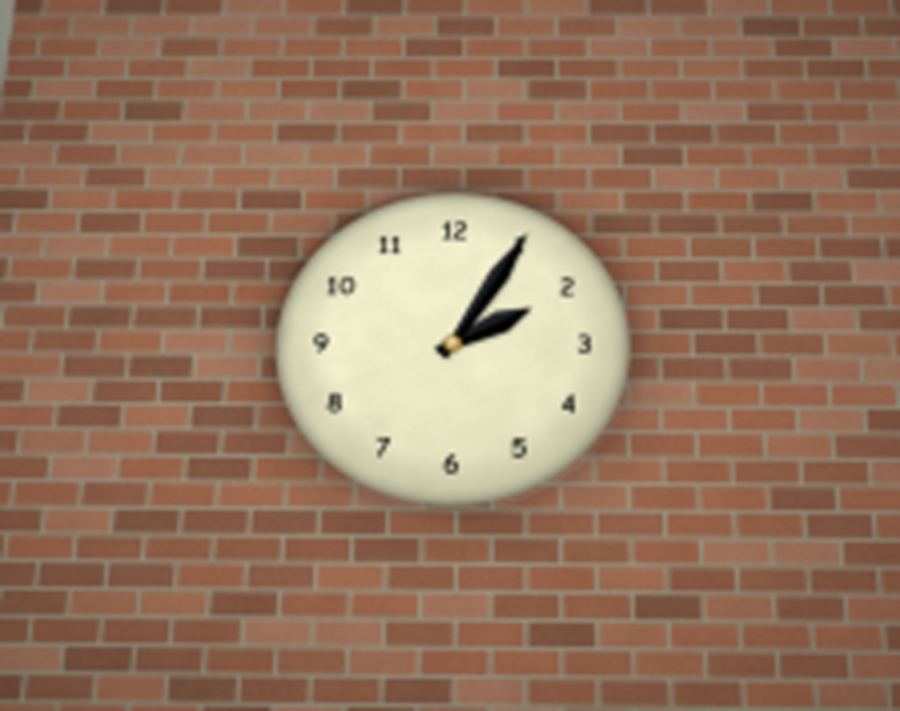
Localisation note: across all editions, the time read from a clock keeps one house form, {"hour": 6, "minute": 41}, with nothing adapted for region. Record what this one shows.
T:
{"hour": 2, "minute": 5}
